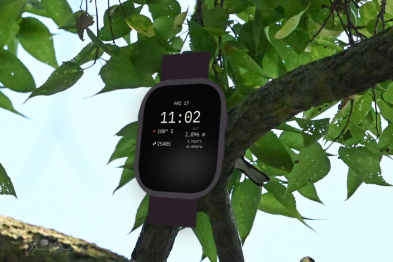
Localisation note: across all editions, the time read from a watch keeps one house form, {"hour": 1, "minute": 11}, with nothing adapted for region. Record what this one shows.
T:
{"hour": 11, "minute": 2}
